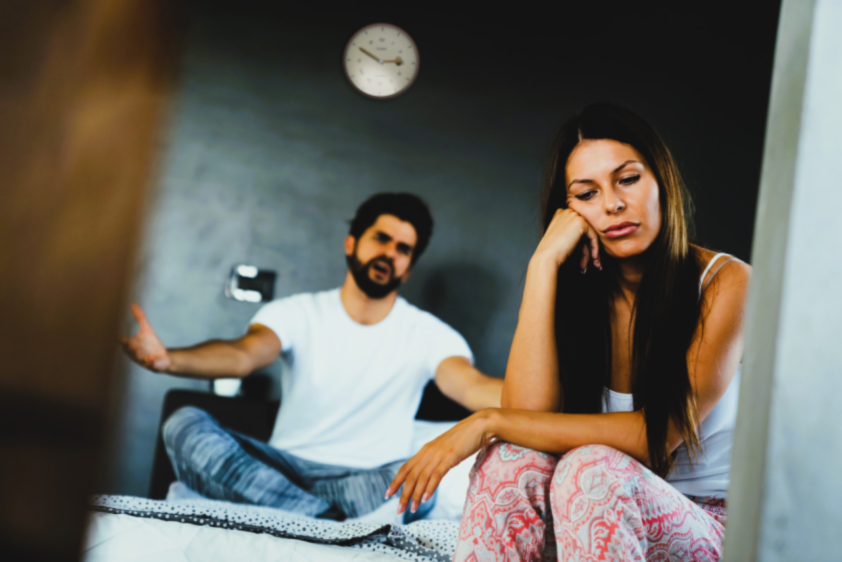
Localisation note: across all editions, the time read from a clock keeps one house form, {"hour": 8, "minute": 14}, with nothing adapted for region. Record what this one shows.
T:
{"hour": 2, "minute": 50}
